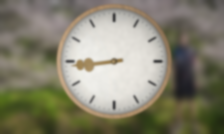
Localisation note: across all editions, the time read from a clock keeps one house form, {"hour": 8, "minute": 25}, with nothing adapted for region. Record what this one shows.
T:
{"hour": 8, "minute": 44}
